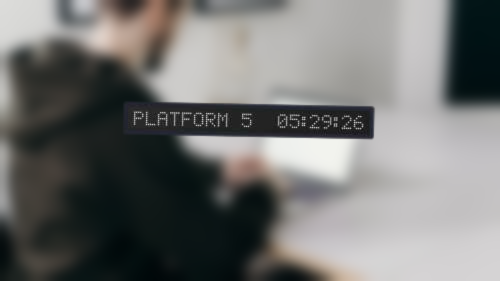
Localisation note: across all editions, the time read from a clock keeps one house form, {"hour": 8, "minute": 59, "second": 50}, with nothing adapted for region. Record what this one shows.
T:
{"hour": 5, "minute": 29, "second": 26}
